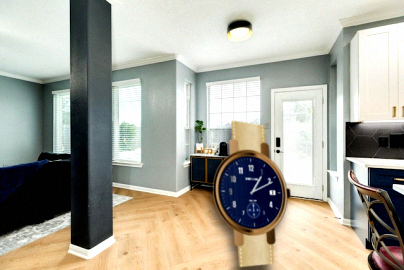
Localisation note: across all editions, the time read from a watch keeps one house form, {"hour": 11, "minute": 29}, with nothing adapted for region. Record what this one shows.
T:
{"hour": 1, "minute": 11}
